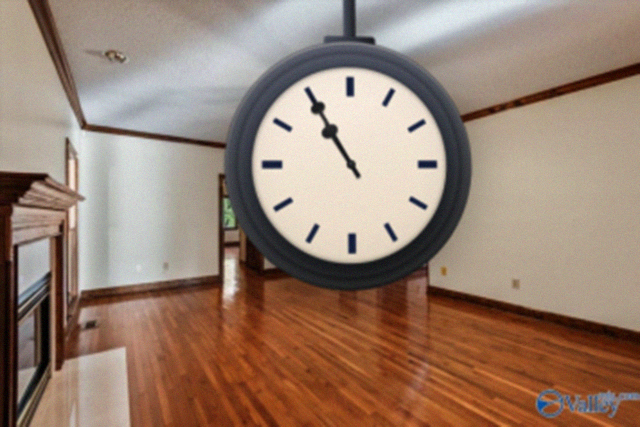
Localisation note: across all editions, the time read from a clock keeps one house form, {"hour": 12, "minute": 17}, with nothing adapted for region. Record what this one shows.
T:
{"hour": 10, "minute": 55}
